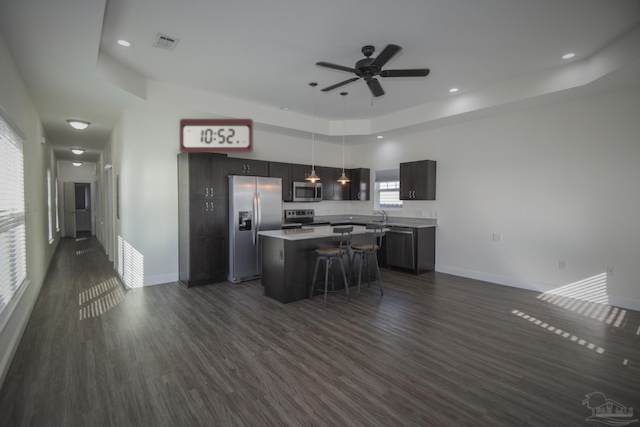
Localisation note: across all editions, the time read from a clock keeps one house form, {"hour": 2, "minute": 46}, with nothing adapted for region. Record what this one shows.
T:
{"hour": 10, "minute": 52}
